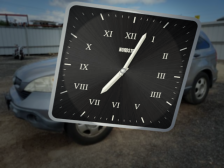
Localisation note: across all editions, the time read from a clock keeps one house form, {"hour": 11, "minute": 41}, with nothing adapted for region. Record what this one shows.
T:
{"hour": 7, "minute": 3}
